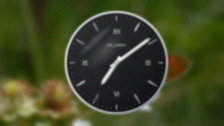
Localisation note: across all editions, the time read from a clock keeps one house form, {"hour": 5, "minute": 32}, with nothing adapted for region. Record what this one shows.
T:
{"hour": 7, "minute": 9}
